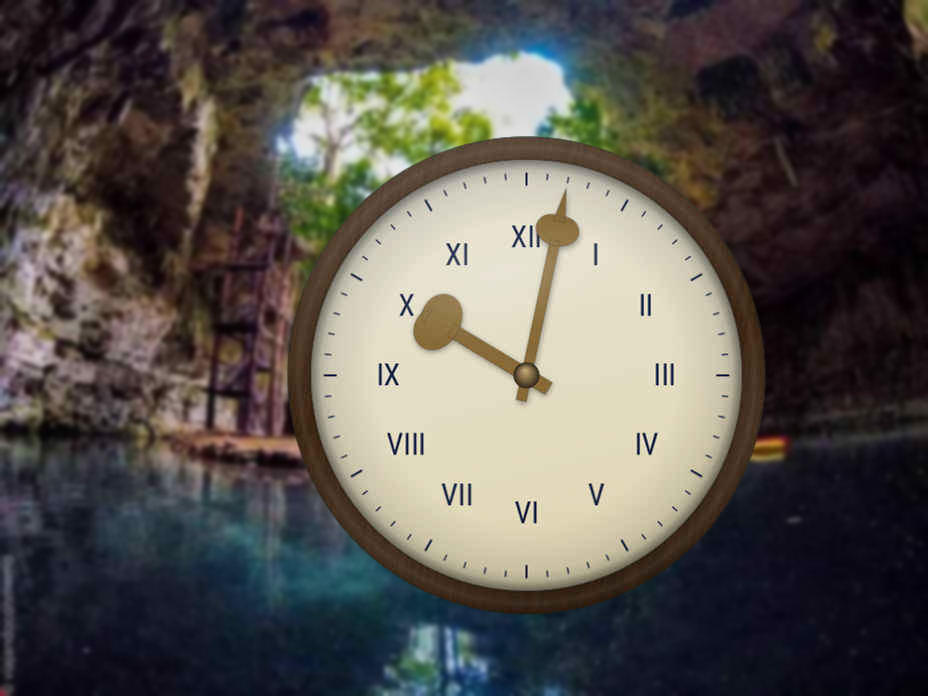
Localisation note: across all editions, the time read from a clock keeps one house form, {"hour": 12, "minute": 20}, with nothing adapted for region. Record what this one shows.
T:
{"hour": 10, "minute": 2}
